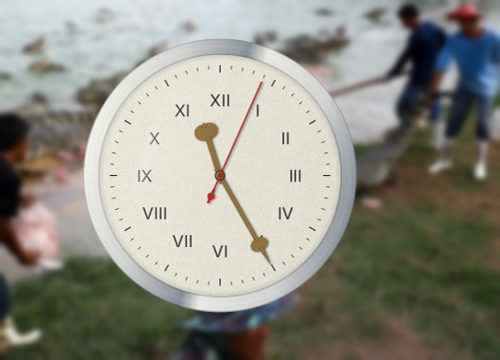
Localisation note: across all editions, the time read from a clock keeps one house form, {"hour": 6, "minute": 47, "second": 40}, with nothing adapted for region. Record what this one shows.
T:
{"hour": 11, "minute": 25, "second": 4}
